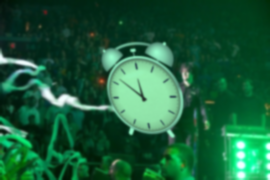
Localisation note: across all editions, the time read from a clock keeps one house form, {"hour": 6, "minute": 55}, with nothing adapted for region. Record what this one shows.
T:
{"hour": 11, "minute": 52}
